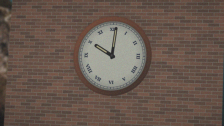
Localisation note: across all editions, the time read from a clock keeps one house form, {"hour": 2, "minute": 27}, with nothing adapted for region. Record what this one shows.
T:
{"hour": 10, "minute": 1}
